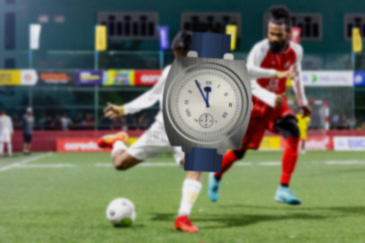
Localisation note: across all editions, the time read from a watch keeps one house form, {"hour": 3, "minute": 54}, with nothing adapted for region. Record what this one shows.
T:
{"hour": 11, "minute": 55}
